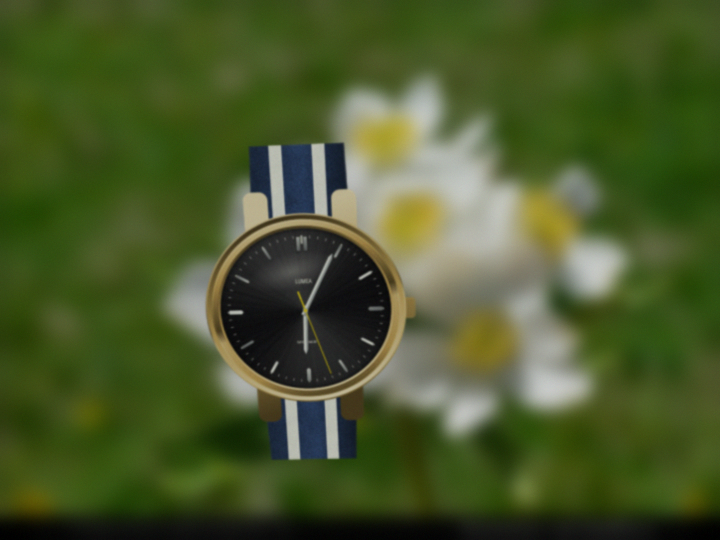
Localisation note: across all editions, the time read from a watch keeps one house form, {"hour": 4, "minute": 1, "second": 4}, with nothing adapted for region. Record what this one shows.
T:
{"hour": 6, "minute": 4, "second": 27}
